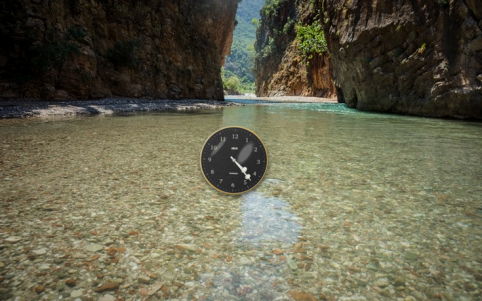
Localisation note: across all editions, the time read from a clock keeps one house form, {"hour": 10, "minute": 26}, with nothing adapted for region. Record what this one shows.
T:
{"hour": 4, "minute": 23}
